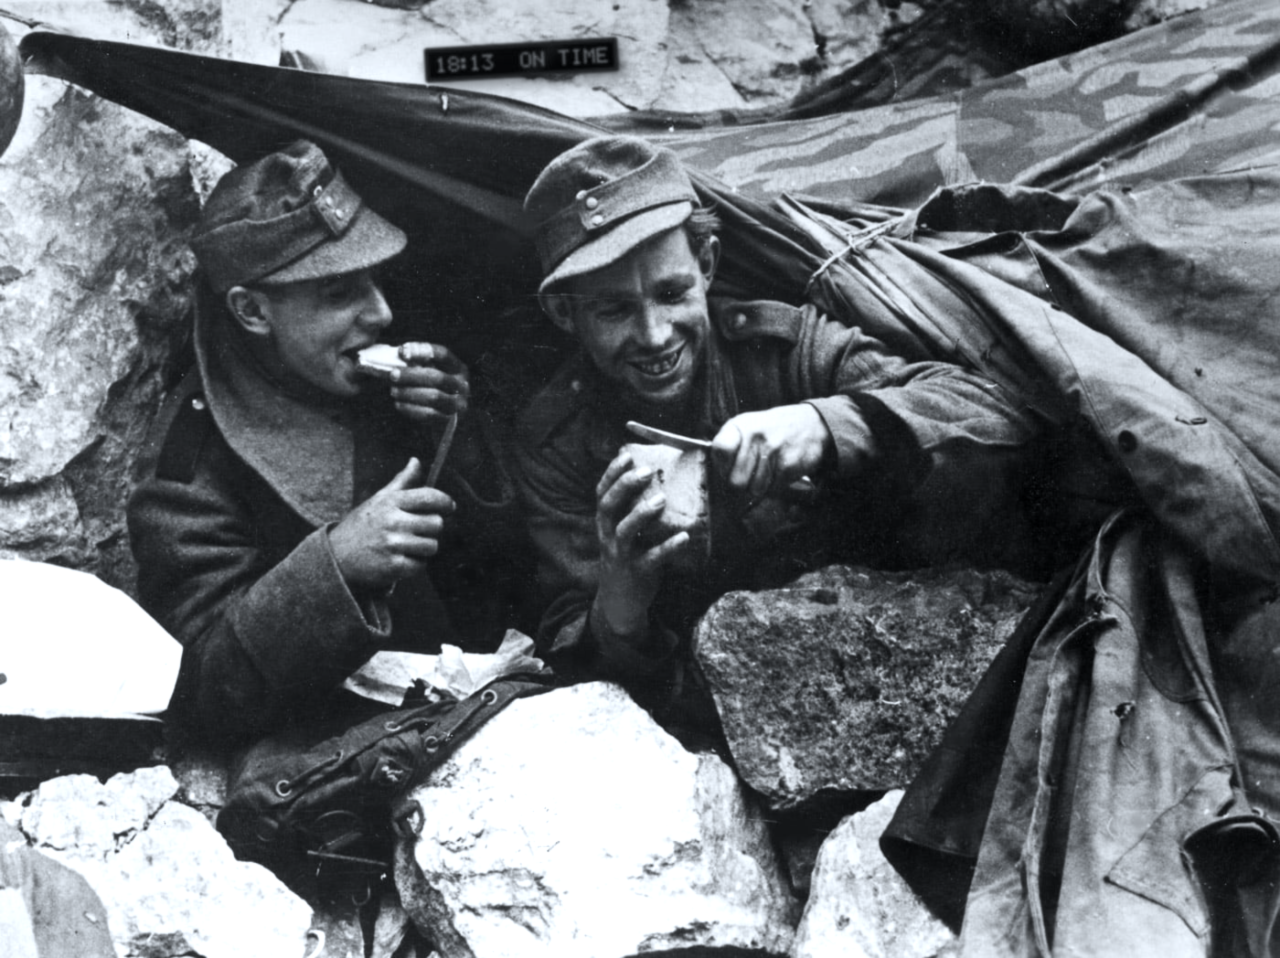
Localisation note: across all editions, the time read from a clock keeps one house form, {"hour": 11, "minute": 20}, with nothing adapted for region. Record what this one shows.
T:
{"hour": 18, "minute": 13}
